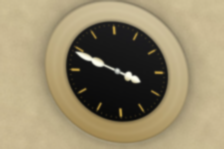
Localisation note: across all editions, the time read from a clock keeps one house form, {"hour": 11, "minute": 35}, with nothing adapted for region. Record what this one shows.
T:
{"hour": 3, "minute": 49}
